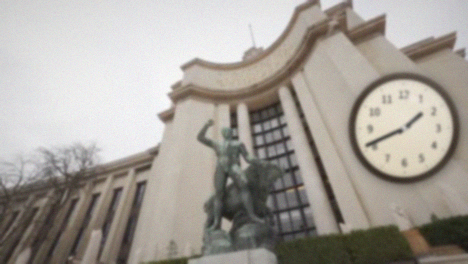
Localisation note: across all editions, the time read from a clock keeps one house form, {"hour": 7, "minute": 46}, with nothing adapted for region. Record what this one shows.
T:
{"hour": 1, "minute": 41}
